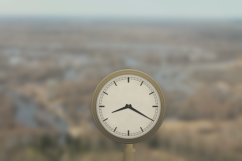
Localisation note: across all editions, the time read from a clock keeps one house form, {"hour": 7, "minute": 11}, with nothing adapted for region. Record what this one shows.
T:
{"hour": 8, "minute": 20}
